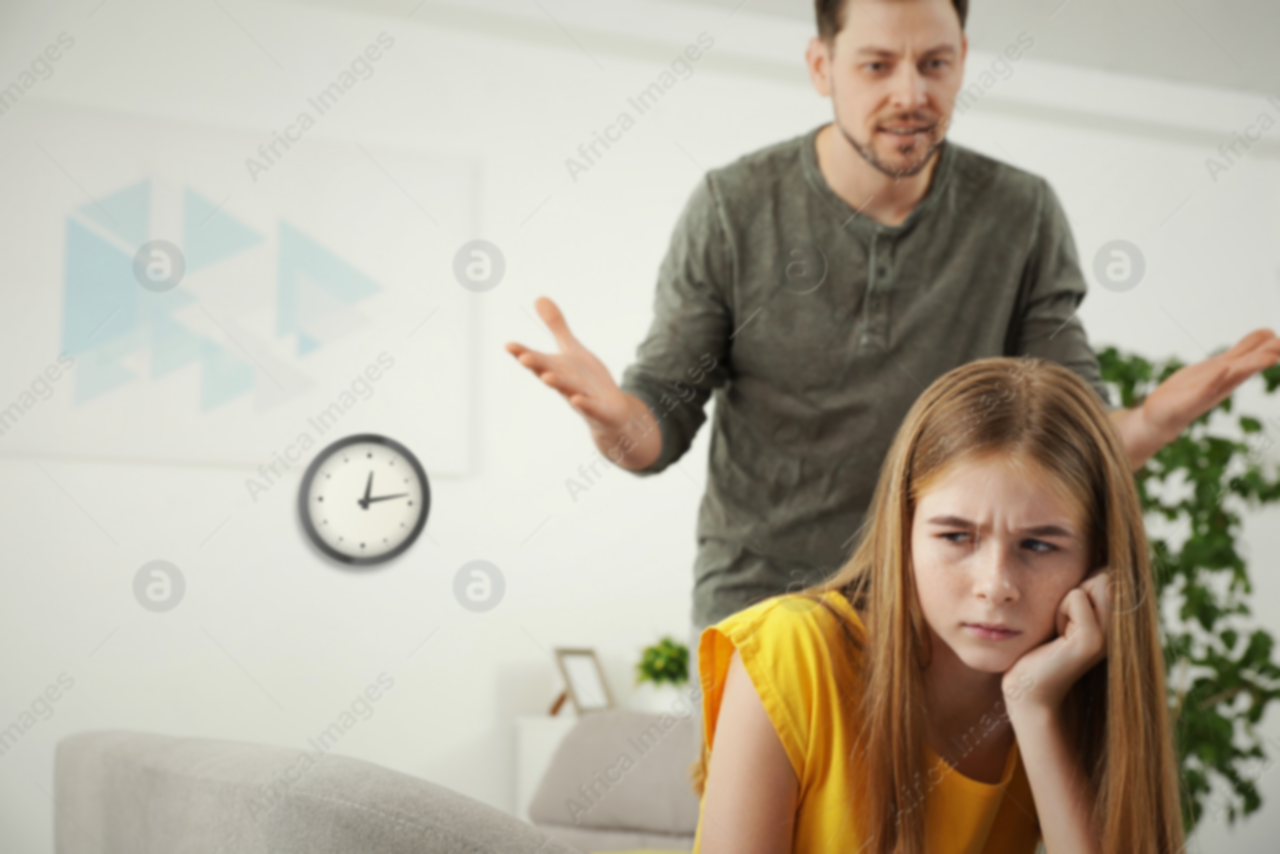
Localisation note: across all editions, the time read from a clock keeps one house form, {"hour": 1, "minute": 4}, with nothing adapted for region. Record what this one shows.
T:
{"hour": 12, "minute": 13}
